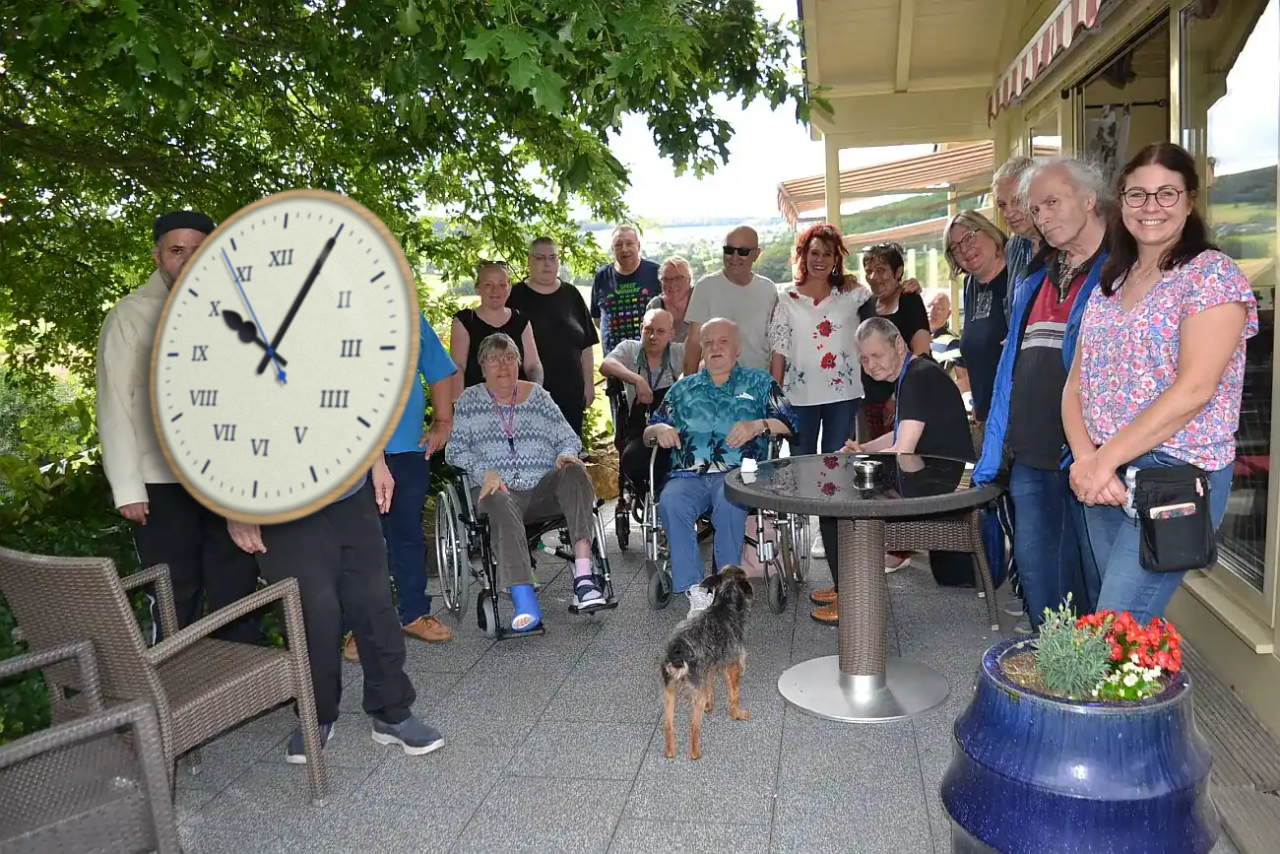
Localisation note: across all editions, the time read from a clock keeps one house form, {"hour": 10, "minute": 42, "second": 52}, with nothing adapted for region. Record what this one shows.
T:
{"hour": 10, "minute": 4, "second": 54}
